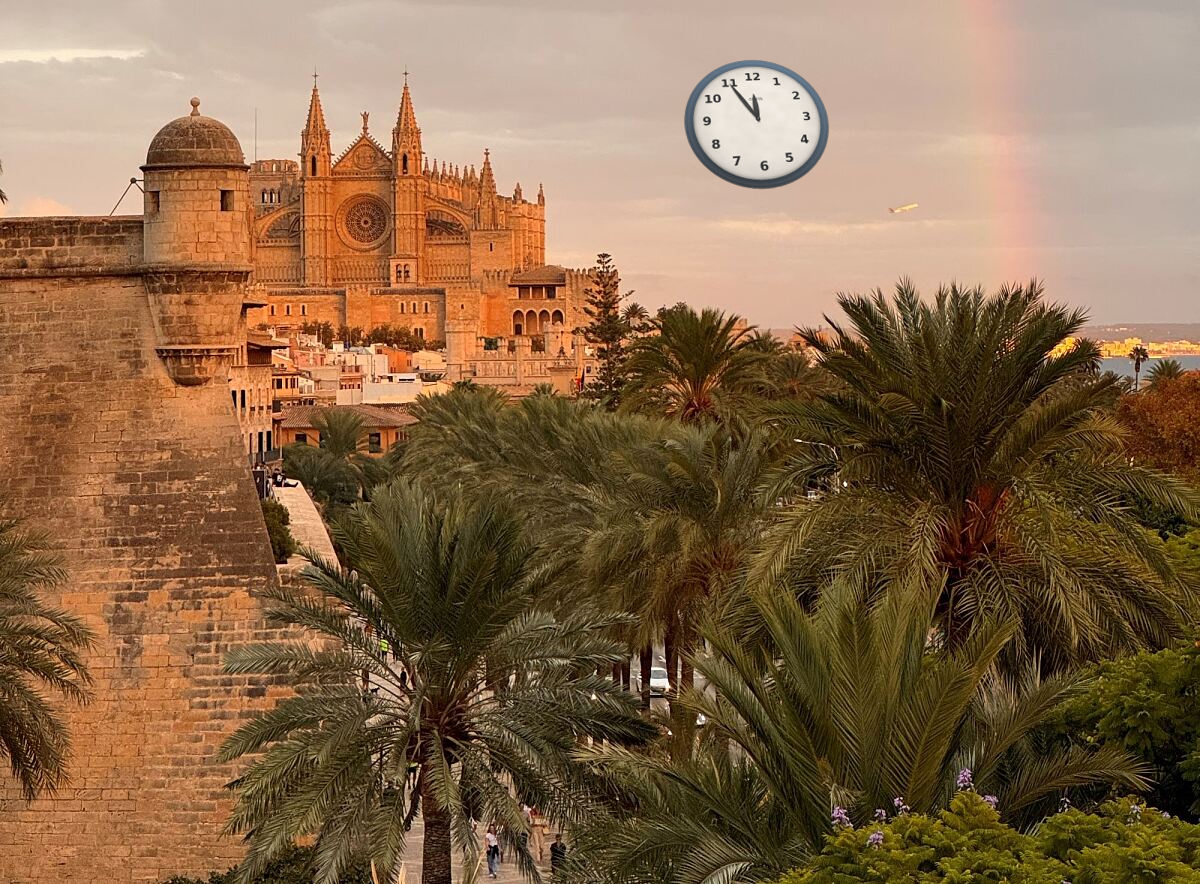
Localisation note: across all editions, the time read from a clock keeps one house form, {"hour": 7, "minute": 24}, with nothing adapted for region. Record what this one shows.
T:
{"hour": 11, "minute": 55}
